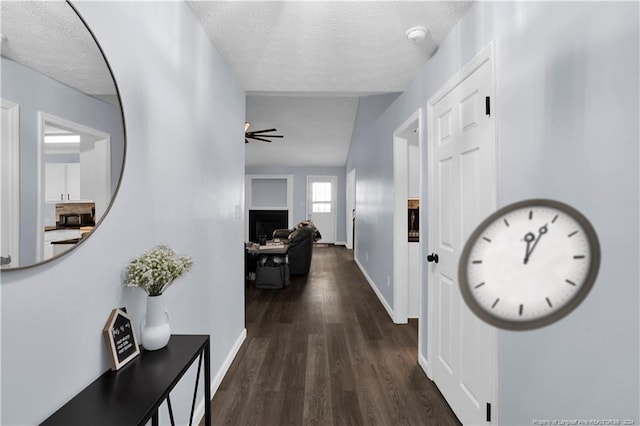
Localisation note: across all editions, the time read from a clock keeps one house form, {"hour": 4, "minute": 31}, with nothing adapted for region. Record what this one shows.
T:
{"hour": 12, "minute": 4}
